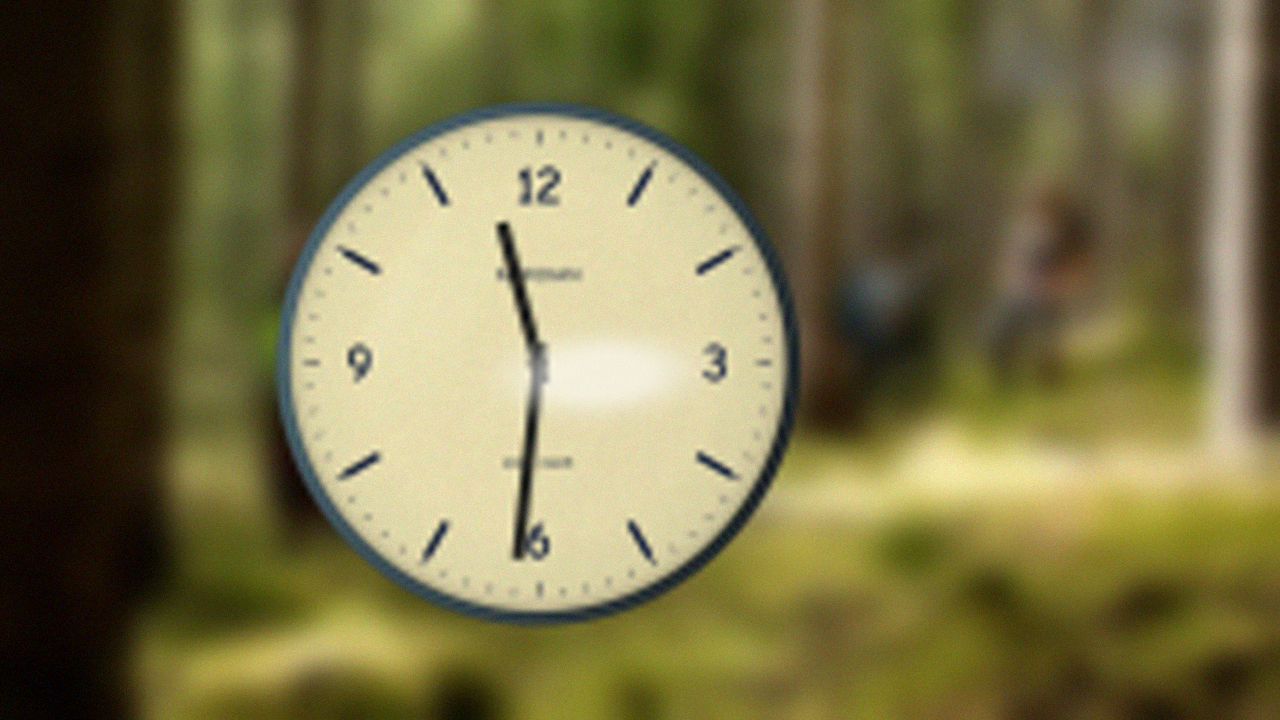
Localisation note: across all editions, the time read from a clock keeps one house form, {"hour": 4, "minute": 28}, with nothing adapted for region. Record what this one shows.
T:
{"hour": 11, "minute": 31}
